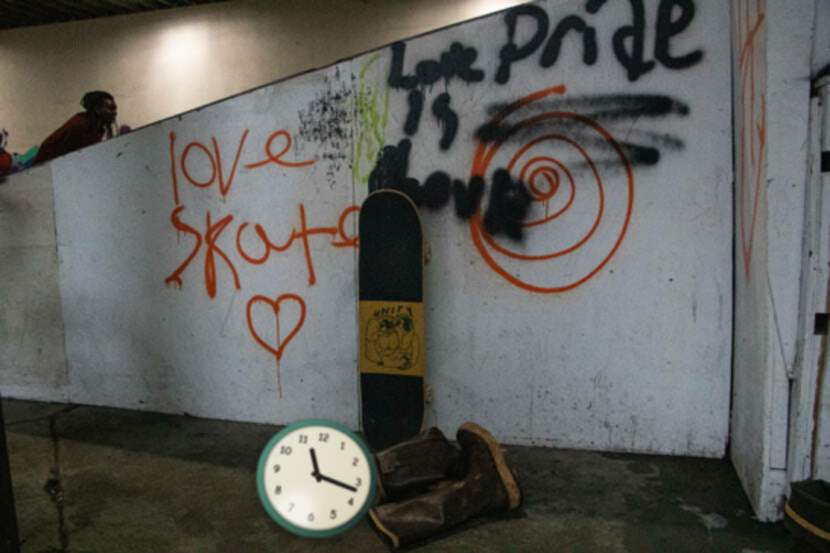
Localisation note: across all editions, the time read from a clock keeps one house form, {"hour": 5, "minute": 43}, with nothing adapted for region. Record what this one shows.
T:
{"hour": 11, "minute": 17}
